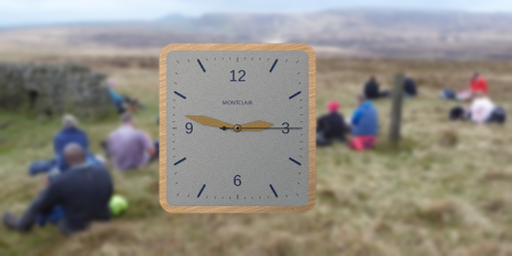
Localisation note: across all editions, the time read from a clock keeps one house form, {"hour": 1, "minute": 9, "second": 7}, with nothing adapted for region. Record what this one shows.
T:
{"hour": 2, "minute": 47, "second": 15}
